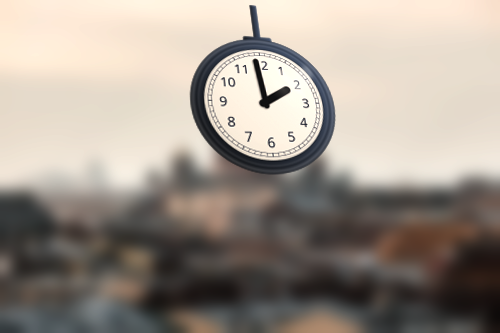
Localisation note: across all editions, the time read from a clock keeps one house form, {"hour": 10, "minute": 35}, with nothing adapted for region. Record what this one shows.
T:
{"hour": 1, "minute": 59}
